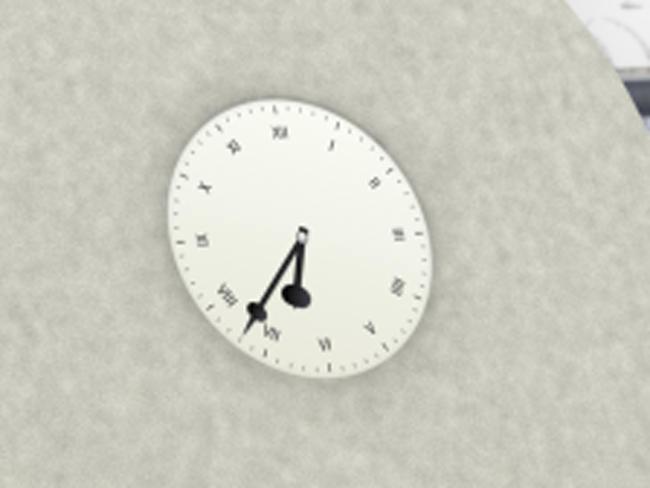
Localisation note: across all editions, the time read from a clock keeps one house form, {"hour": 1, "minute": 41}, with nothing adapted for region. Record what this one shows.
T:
{"hour": 6, "minute": 37}
